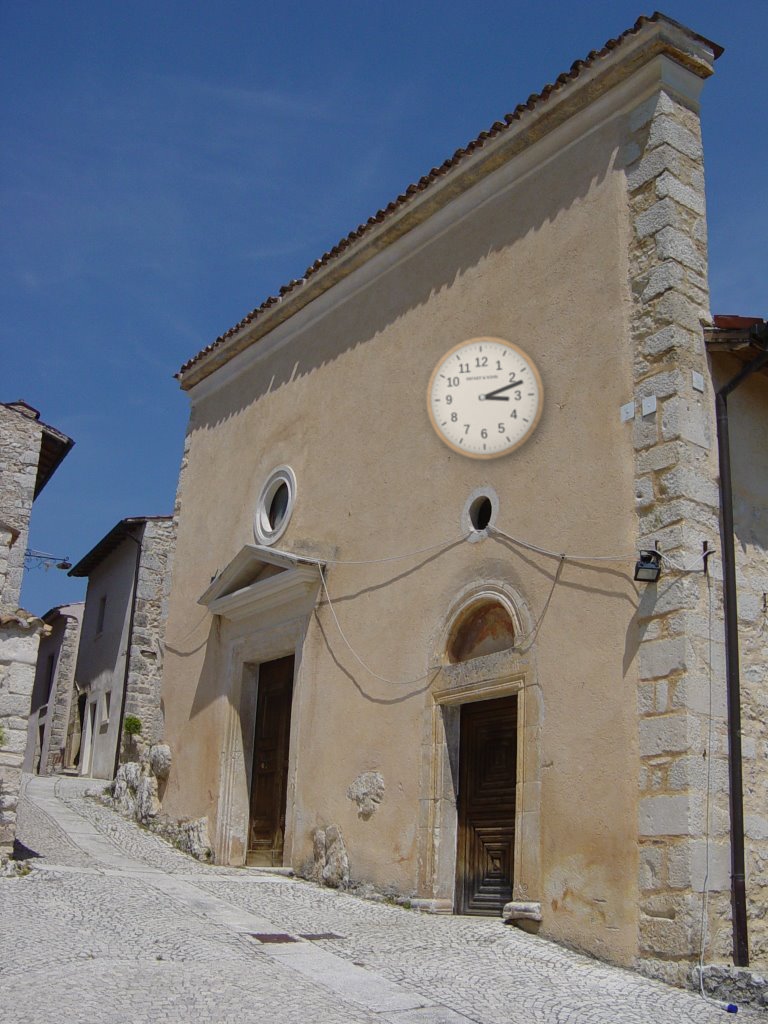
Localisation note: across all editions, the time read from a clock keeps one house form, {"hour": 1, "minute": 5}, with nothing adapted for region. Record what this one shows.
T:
{"hour": 3, "minute": 12}
